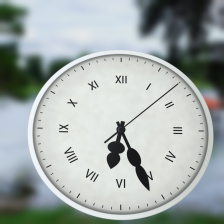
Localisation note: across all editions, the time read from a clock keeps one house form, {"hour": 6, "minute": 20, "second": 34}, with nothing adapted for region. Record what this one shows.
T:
{"hour": 6, "minute": 26, "second": 8}
